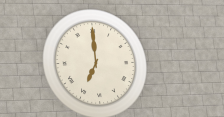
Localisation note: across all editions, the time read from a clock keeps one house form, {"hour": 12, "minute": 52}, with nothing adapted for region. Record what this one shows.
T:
{"hour": 7, "minute": 0}
